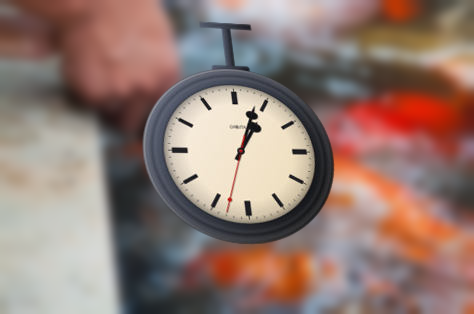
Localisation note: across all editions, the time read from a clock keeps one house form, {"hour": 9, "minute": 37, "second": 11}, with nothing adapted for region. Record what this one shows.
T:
{"hour": 1, "minute": 3, "second": 33}
